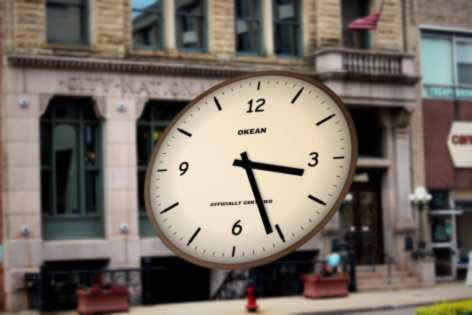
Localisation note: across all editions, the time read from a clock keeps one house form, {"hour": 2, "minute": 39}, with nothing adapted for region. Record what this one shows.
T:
{"hour": 3, "minute": 26}
